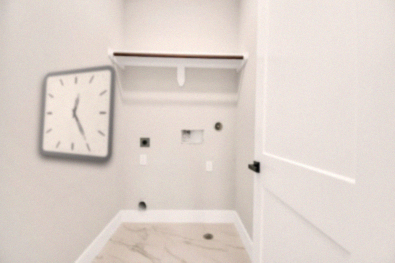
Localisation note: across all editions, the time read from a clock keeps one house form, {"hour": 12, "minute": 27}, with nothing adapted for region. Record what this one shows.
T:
{"hour": 12, "minute": 25}
